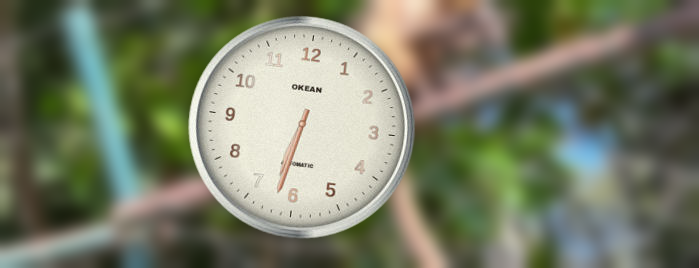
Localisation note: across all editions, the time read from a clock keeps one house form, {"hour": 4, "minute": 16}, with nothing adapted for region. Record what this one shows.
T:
{"hour": 6, "minute": 32}
